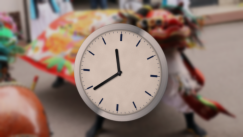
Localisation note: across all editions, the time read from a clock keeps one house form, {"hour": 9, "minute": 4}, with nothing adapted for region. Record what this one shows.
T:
{"hour": 11, "minute": 39}
